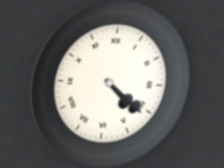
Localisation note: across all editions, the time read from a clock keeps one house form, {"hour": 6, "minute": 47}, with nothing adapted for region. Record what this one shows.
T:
{"hour": 4, "minute": 21}
